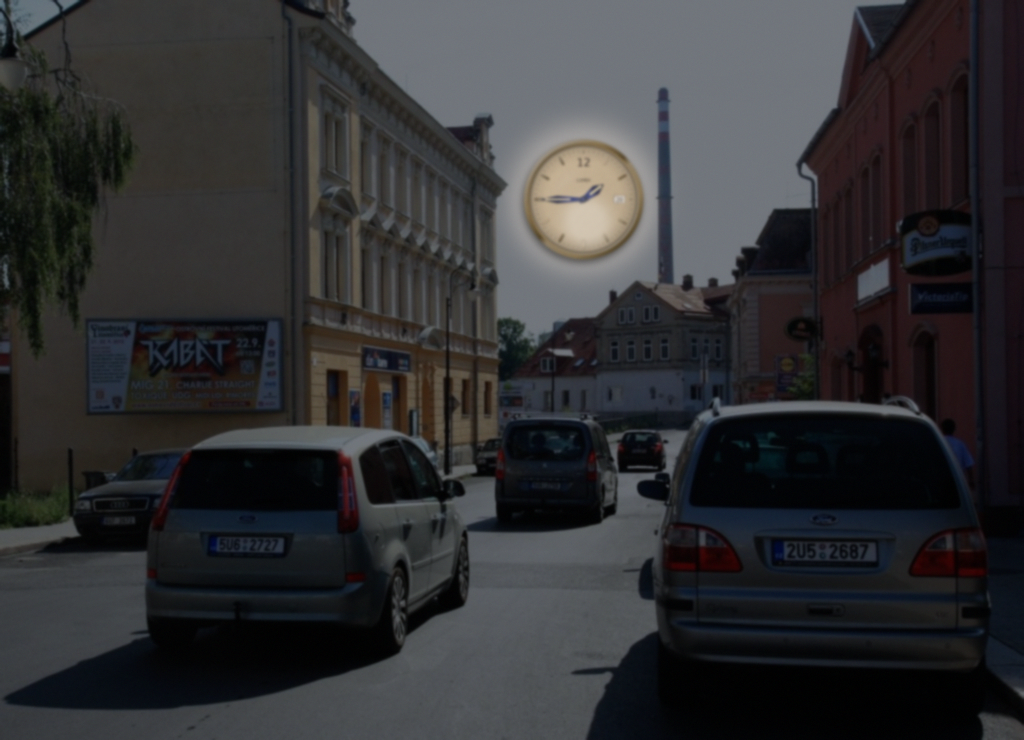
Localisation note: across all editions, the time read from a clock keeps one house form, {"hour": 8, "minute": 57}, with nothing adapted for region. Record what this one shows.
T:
{"hour": 1, "minute": 45}
